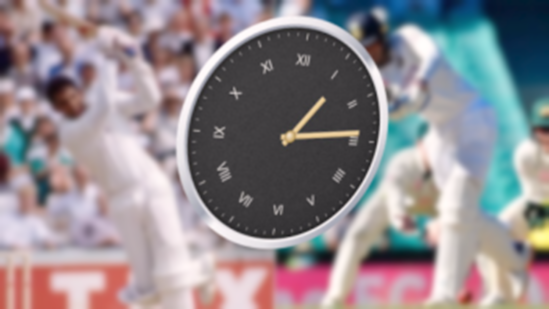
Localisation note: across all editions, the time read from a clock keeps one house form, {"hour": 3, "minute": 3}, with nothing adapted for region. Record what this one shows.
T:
{"hour": 1, "minute": 14}
